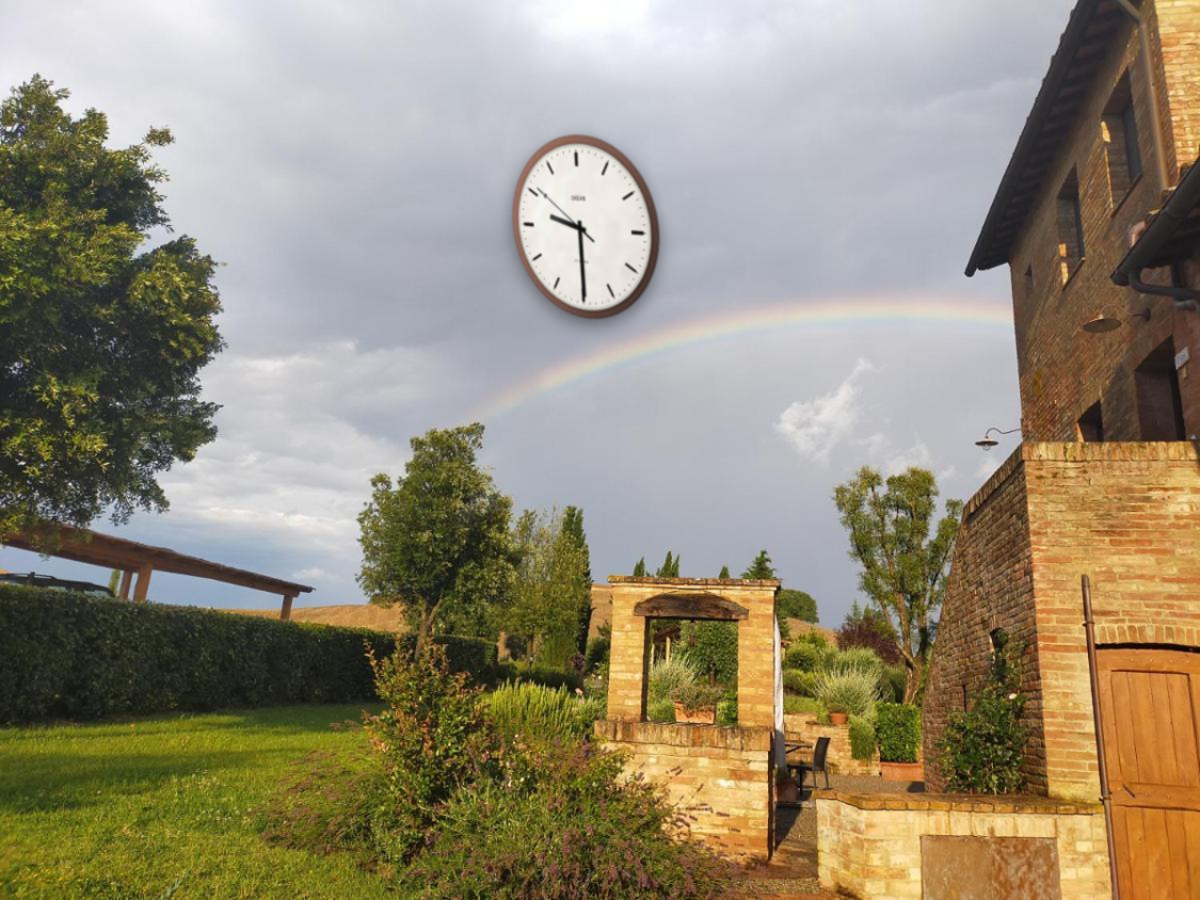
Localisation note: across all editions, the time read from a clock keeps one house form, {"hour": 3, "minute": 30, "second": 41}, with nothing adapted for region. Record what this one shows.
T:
{"hour": 9, "minute": 29, "second": 51}
